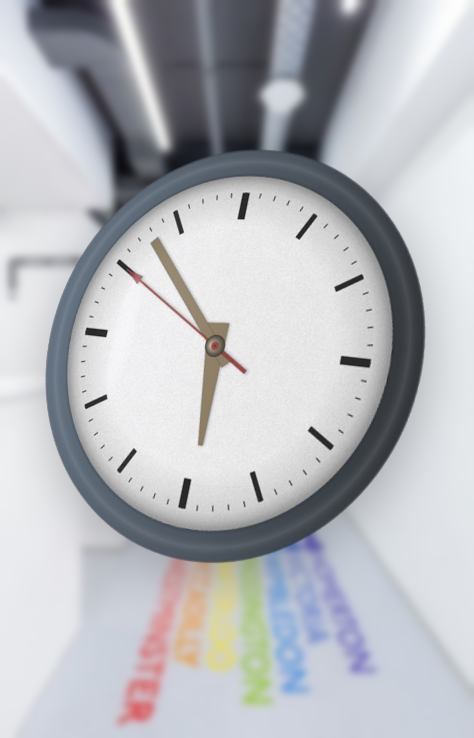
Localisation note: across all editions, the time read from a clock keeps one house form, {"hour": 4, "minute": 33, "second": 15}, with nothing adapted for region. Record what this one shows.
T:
{"hour": 5, "minute": 52, "second": 50}
